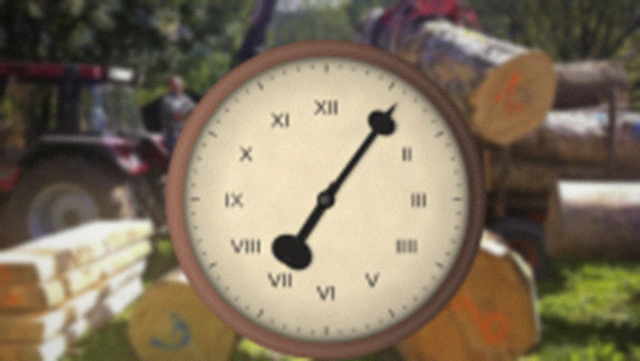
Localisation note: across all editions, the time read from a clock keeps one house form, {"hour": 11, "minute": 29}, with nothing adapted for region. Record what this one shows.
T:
{"hour": 7, "minute": 6}
